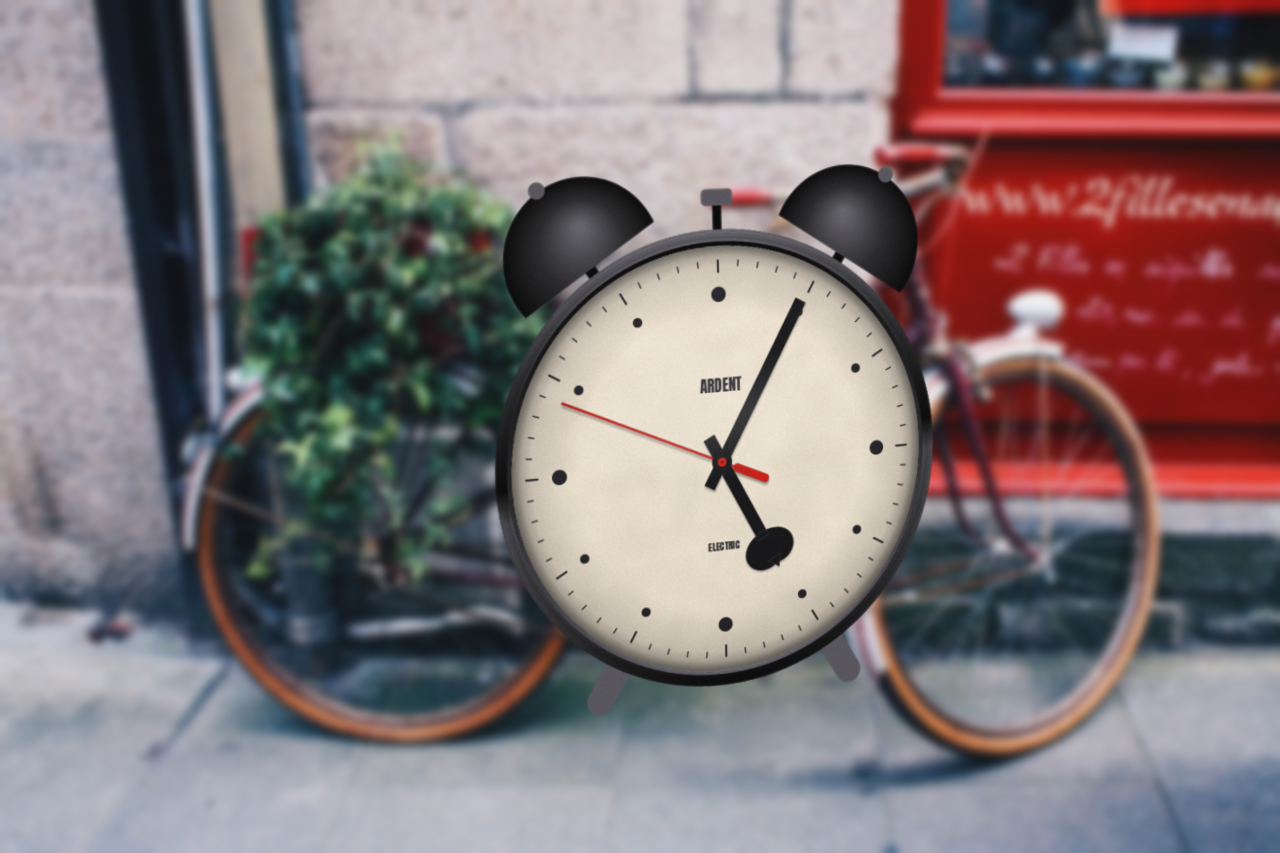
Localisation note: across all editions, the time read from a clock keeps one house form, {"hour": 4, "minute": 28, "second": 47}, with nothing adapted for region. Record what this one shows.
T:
{"hour": 5, "minute": 4, "second": 49}
